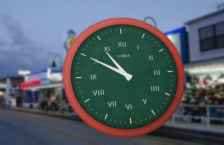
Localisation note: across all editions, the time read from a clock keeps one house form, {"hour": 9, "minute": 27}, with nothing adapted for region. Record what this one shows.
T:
{"hour": 10, "minute": 50}
